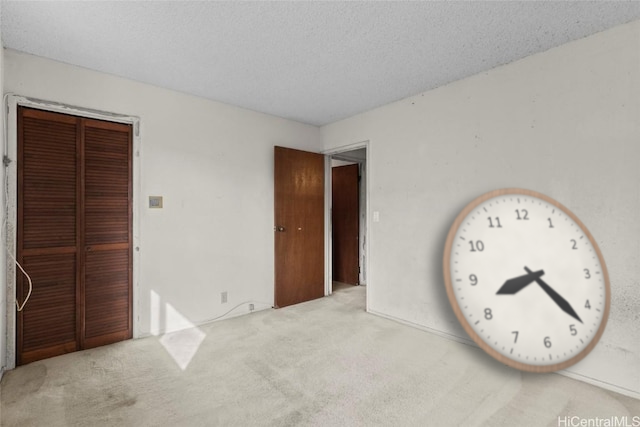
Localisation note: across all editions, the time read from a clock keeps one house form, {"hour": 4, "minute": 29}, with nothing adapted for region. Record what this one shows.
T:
{"hour": 8, "minute": 23}
